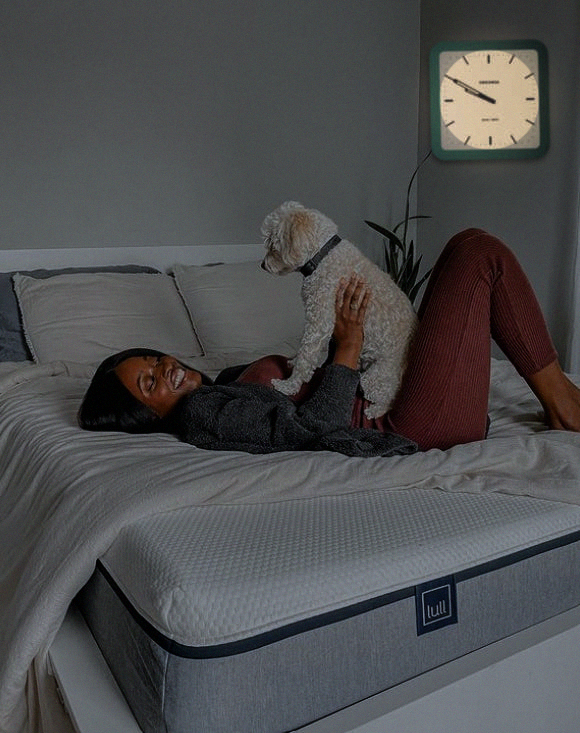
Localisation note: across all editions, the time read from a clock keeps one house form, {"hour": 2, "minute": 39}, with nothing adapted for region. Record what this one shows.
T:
{"hour": 9, "minute": 50}
